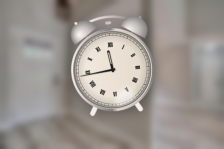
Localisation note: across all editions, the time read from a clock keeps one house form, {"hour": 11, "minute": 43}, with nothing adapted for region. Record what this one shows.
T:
{"hour": 11, "minute": 44}
